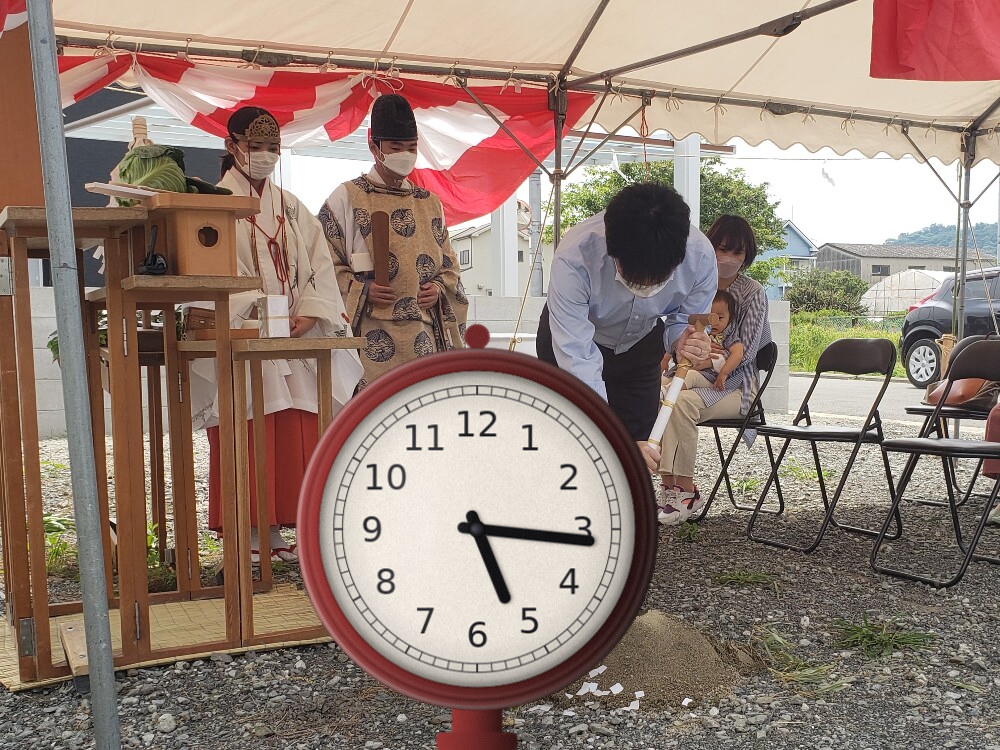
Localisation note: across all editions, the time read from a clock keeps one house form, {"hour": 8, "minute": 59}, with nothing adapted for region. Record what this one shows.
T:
{"hour": 5, "minute": 16}
